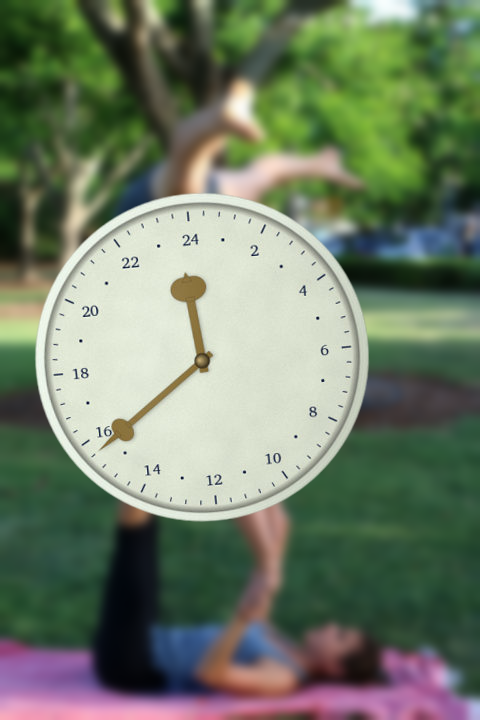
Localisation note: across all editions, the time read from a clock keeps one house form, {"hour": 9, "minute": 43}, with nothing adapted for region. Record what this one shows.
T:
{"hour": 23, "minute": 39}
